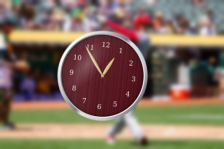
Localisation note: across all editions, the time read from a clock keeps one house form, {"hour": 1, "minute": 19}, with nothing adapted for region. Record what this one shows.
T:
{"hour": 12, "minute": 54}
